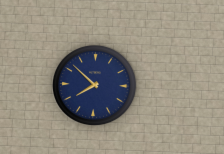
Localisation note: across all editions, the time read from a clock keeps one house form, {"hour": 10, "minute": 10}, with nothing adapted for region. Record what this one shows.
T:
{"hour": 7, "minute": 52}
